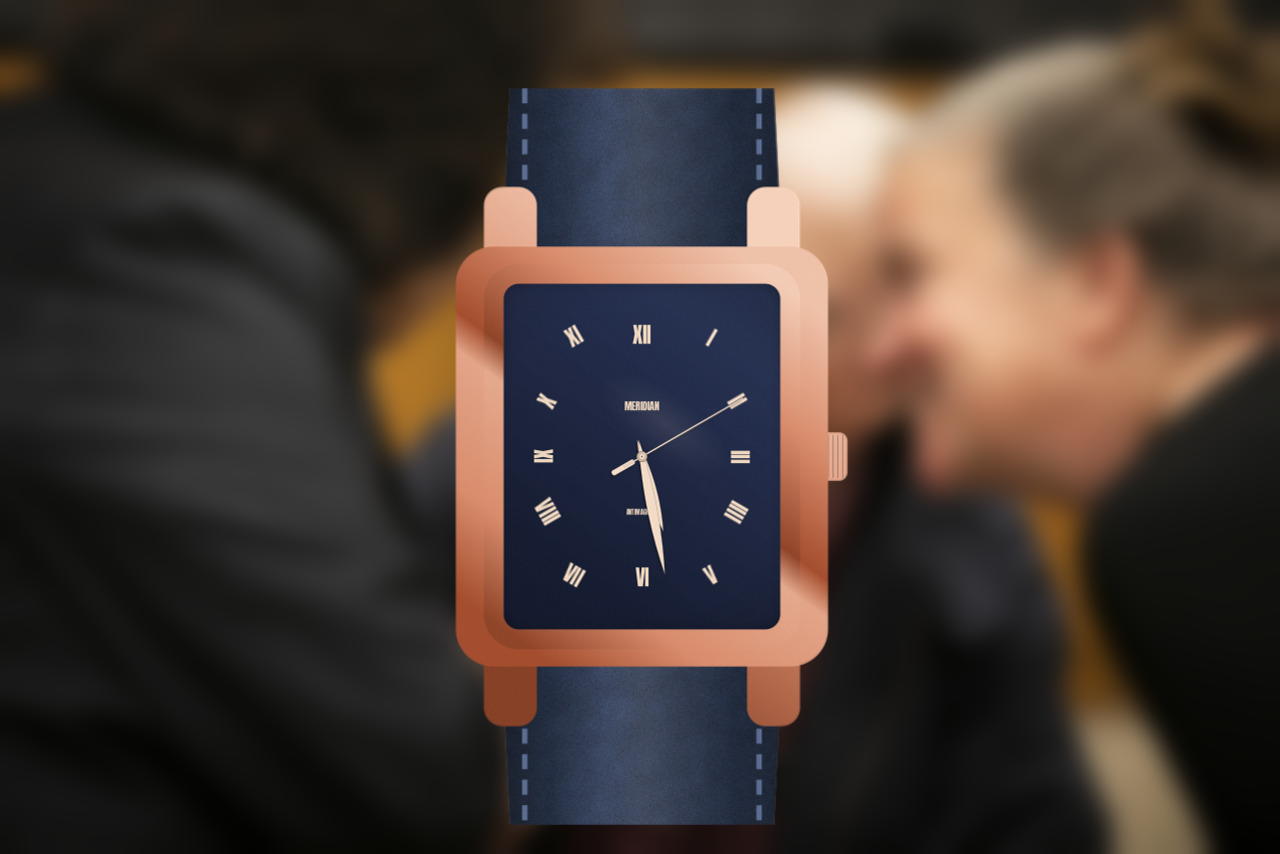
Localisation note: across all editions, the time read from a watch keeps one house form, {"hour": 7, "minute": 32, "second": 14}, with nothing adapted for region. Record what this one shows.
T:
{"hour": 5, "minute": 28, "second": 10}
